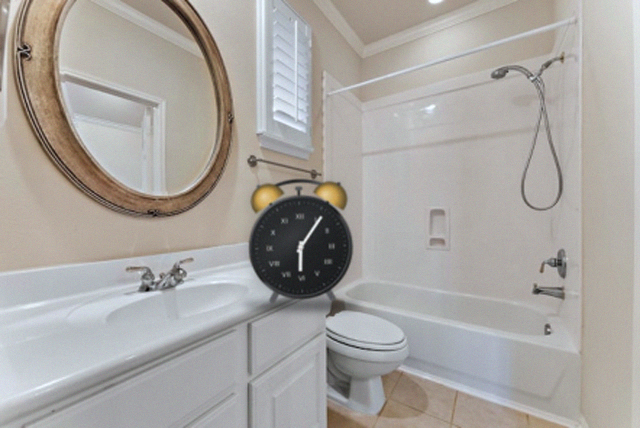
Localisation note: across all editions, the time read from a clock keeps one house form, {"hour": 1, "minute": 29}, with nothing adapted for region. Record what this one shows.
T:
{"hour": 6, "minute": 6}
